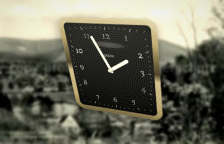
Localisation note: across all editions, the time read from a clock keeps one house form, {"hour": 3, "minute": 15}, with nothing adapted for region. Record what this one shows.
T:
{"hour": 1, "minute": 56}
